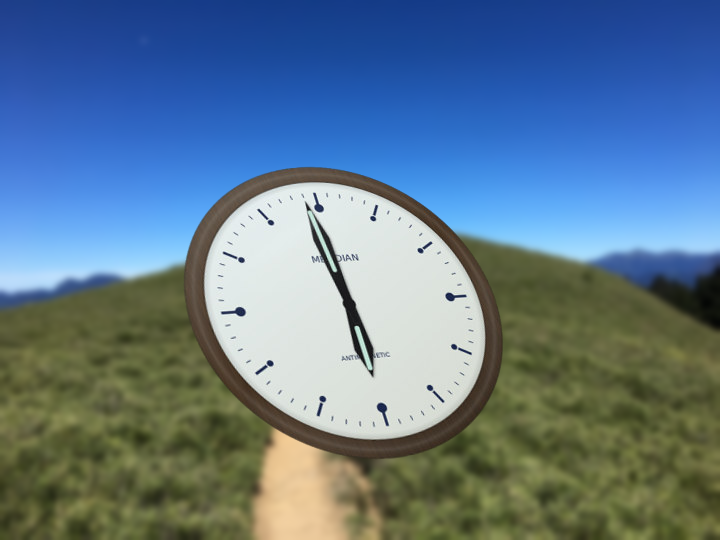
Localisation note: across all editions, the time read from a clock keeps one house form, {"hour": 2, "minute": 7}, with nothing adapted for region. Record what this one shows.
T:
{"hour": 5, "minute": 59}
